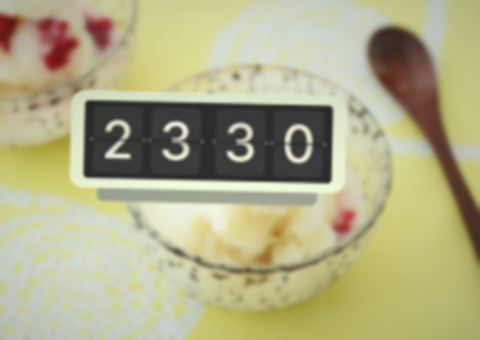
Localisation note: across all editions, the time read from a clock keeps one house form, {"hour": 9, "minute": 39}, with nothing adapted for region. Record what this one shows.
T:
{"hour": 23, "minute": 30}
